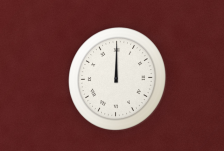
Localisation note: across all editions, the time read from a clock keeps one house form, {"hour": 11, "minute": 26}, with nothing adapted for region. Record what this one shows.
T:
{"hour": 12, "minute": 0}
